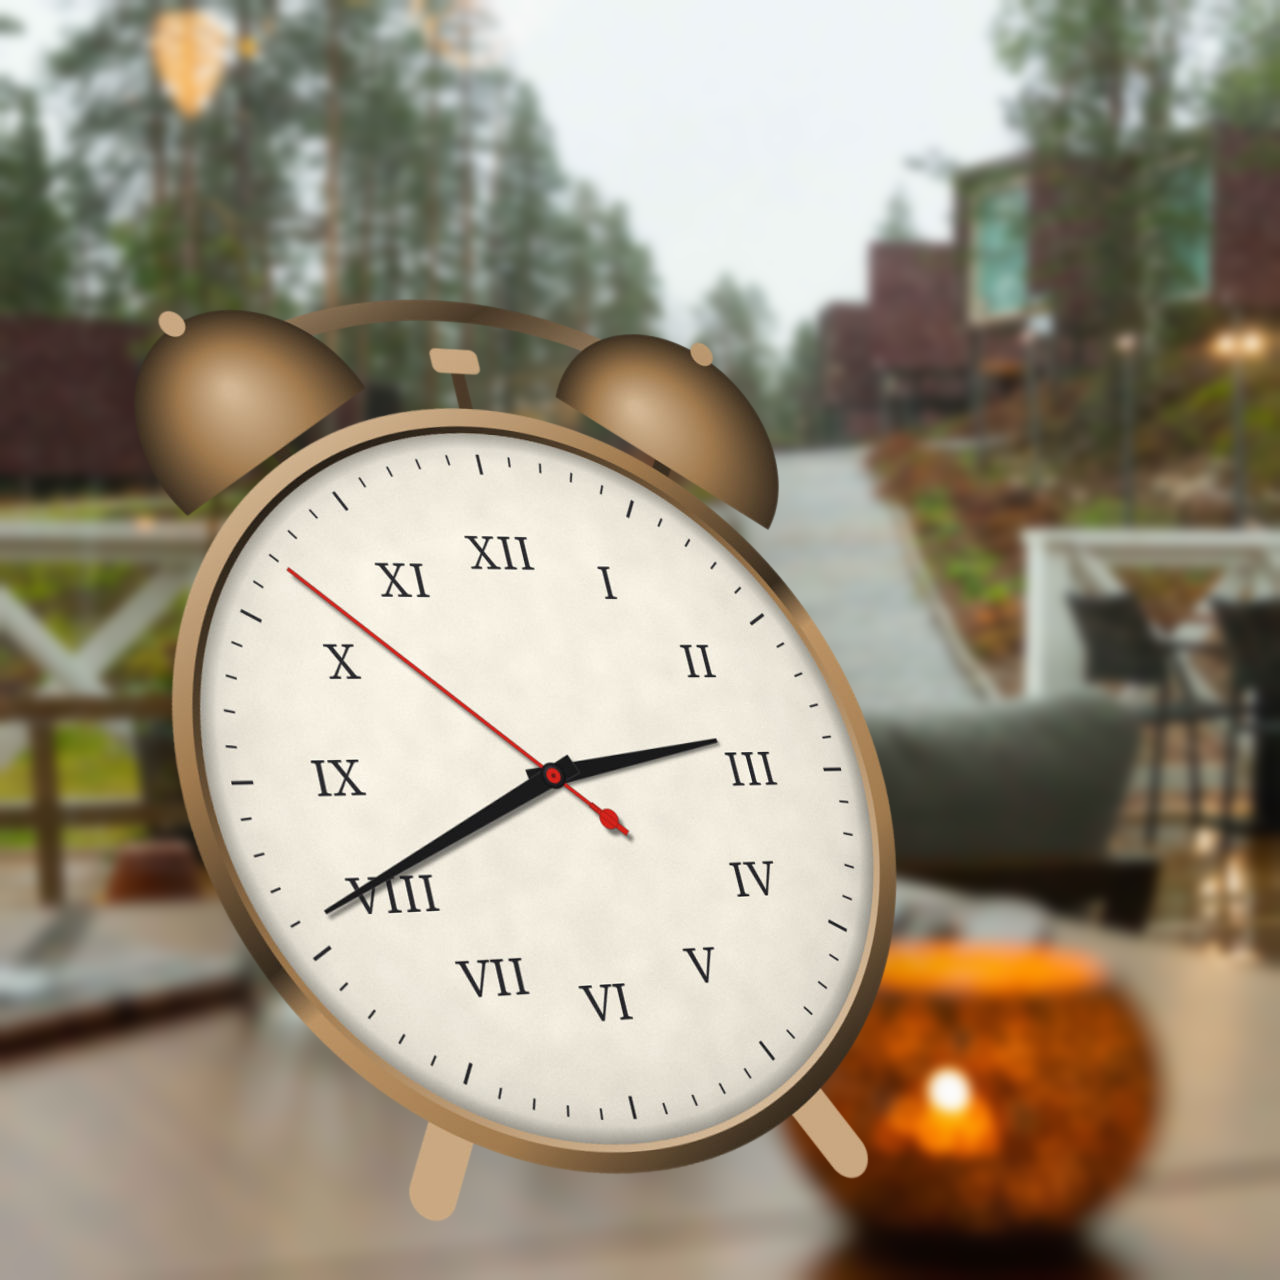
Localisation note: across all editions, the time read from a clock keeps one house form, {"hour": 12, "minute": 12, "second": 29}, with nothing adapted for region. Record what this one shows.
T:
{"hour": 2, "minute": 40, "second": 52}
